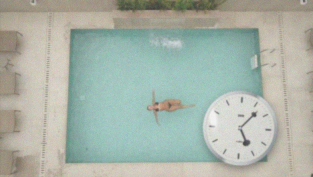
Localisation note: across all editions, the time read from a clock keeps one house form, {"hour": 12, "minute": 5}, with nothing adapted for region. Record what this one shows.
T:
{"hour": 5, "minute": 7}
